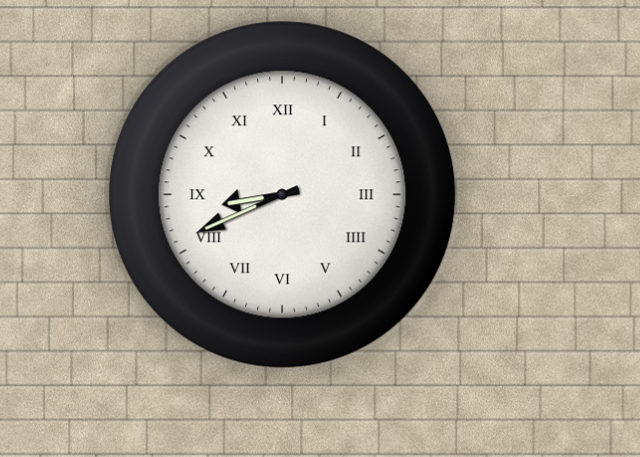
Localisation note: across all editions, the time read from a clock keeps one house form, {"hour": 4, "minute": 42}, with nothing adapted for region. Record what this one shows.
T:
{"hour": 8, "minute": 41}
